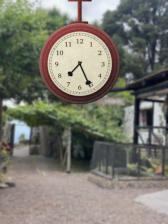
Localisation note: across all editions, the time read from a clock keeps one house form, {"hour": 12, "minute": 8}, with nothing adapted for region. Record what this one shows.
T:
{"hour": 7, "minute": 26}
